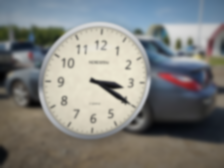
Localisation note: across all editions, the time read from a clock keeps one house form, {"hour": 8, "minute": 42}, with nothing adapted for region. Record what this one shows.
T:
{"hour": 3, "minute": 20}
